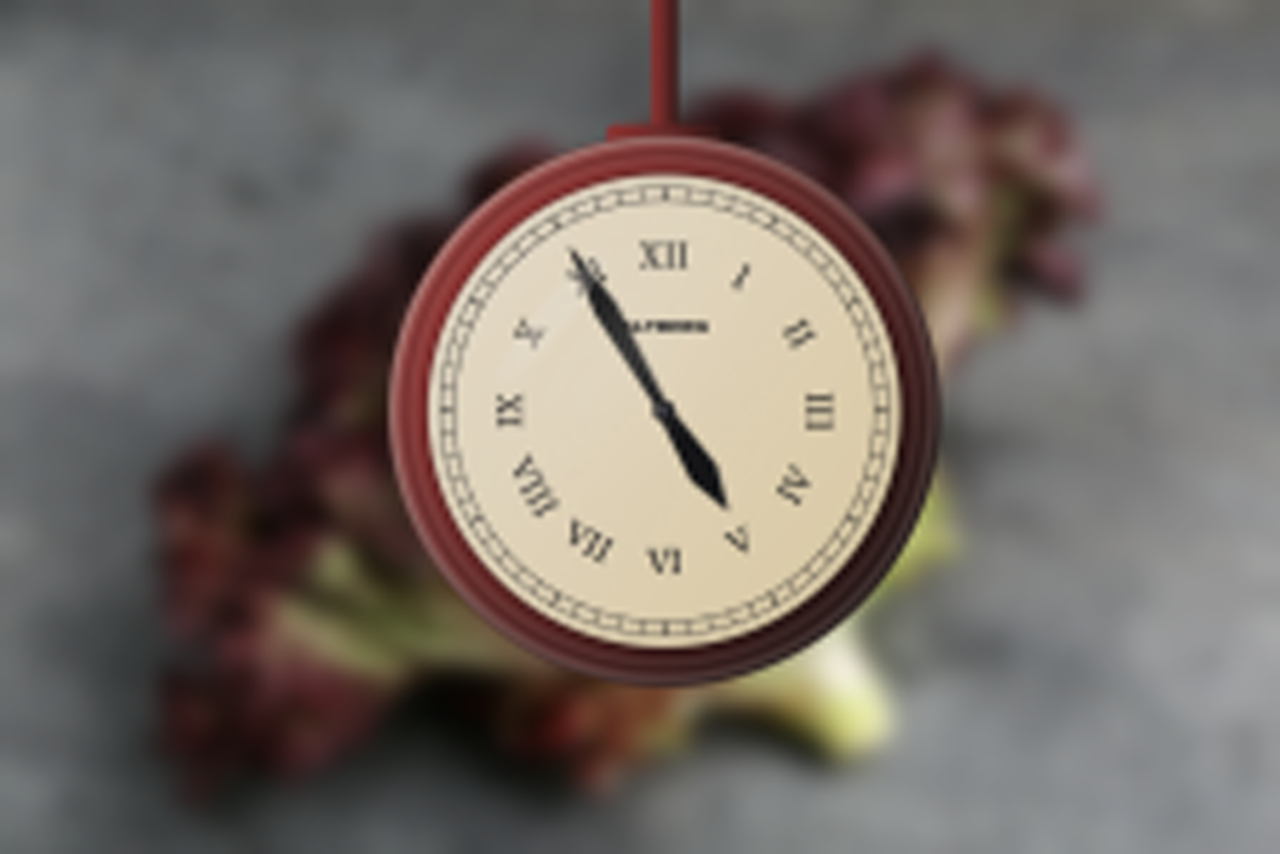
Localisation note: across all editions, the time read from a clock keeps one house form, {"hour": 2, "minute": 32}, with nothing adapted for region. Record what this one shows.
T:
{"hour": 4, "minute": 55}
